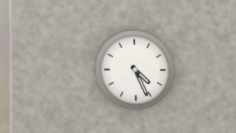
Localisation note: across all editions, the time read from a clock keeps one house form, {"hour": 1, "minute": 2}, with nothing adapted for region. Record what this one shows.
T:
{"hour": 4, "minute": 26}
